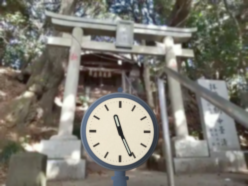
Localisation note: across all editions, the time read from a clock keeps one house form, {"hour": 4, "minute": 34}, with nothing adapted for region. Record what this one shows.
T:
{"hour": 11, "minute": 26}
